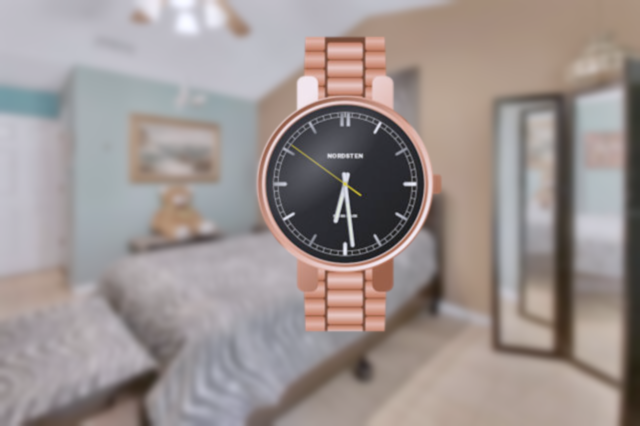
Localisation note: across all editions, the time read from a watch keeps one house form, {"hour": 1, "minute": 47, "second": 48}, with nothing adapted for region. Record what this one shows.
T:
{"hour": 6, "minute": 28, "second": 51}
